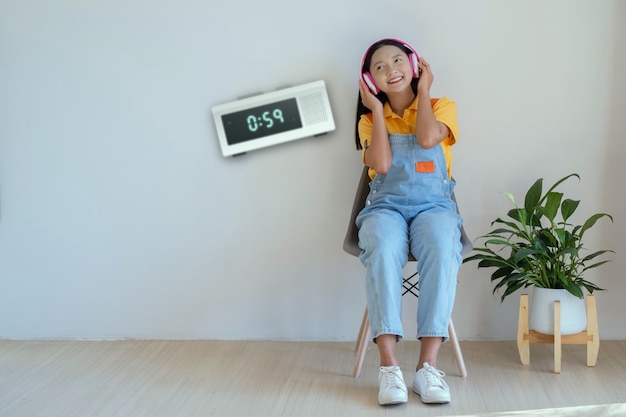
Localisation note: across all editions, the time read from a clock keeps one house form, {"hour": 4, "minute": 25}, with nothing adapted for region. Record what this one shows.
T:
{"hour": 0, "minute": 59}
